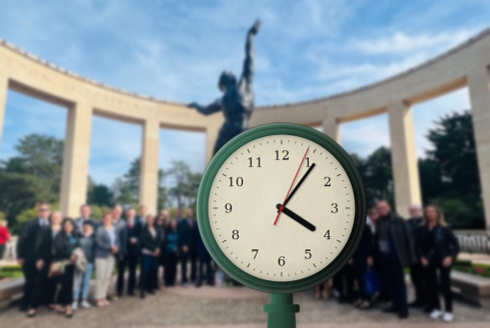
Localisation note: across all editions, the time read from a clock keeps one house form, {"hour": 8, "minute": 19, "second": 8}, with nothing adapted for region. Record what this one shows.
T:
{"hour": 4, "minute": 6, "second": 4}
